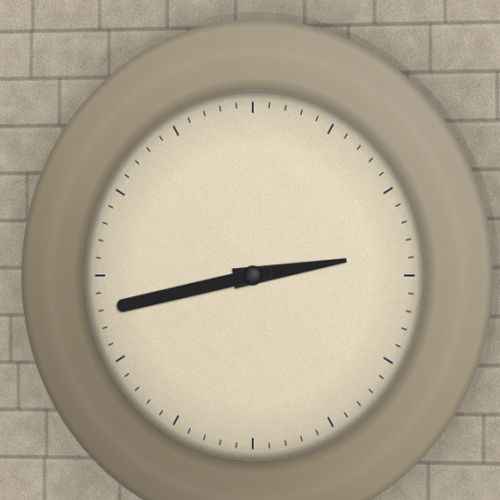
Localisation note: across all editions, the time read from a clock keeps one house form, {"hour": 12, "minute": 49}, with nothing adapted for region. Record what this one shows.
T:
{"hour": 2, "minute": 43}
